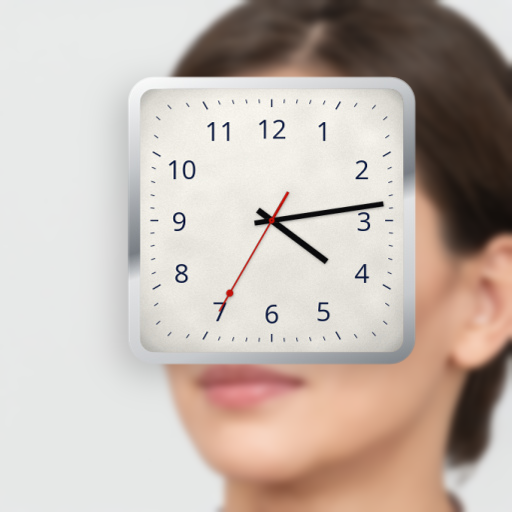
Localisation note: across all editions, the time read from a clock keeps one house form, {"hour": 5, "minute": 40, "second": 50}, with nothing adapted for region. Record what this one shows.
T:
{"hour": 4, "minute": 13, "second": 35}
